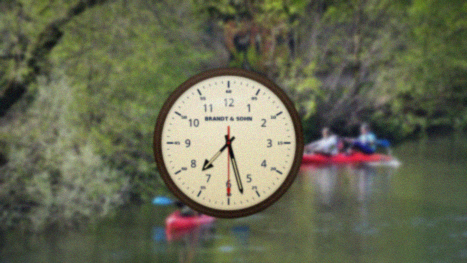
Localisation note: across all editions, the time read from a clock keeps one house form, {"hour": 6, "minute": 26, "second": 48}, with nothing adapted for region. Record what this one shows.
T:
{"hour": 7, "minute": 27, "second": 30}
